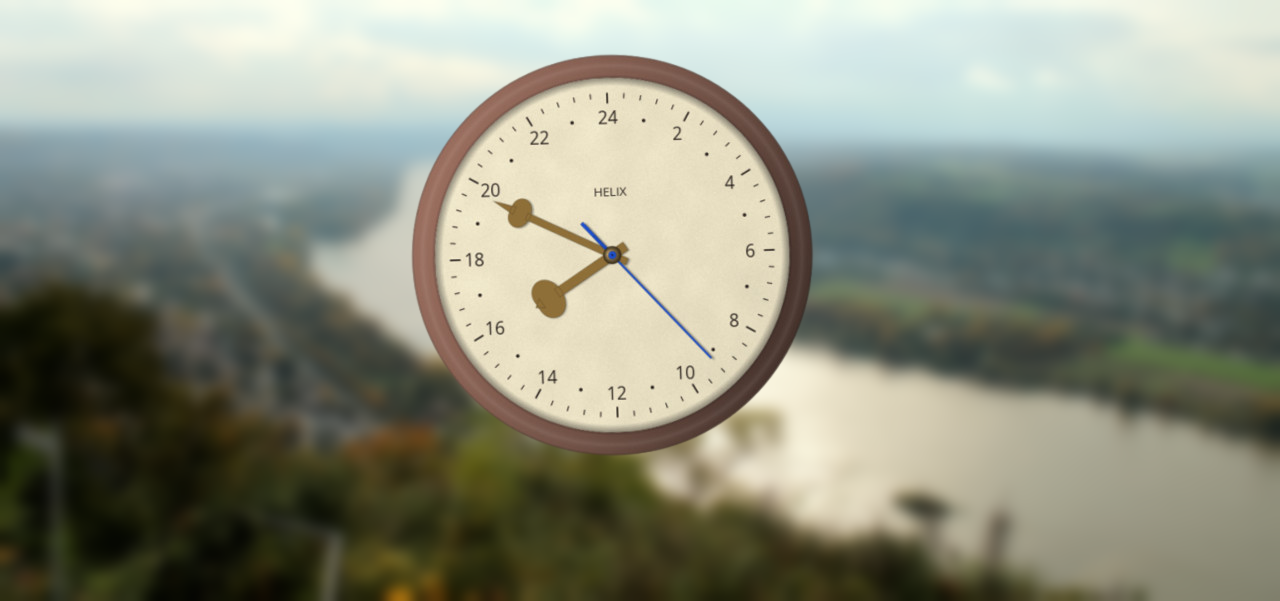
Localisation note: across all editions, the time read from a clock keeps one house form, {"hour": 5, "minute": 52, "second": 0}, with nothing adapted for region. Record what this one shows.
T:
{"hour": 15, "minute": 49, "second": 23}
